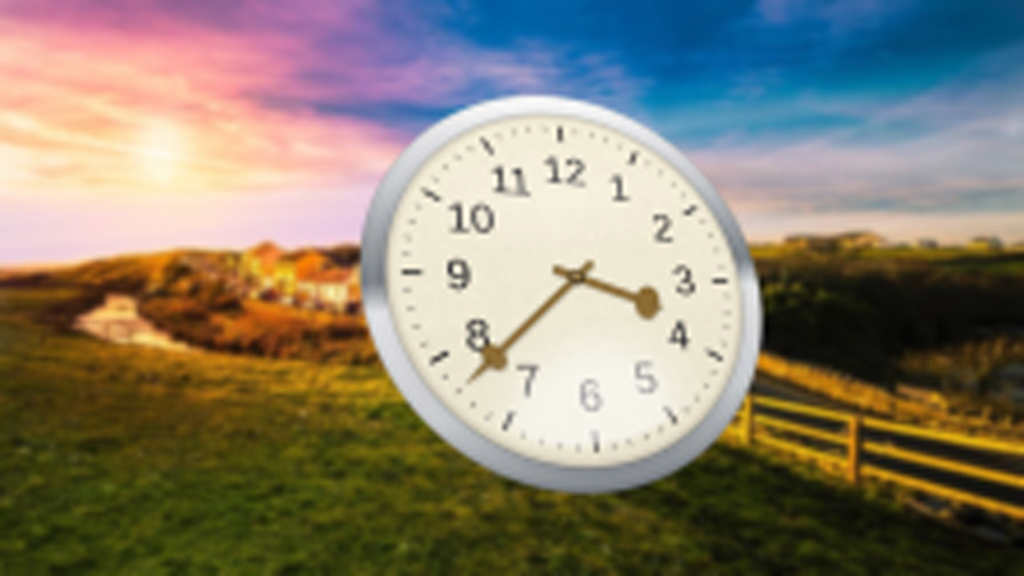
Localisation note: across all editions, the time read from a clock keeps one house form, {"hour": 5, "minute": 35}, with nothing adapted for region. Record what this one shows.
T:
{"hour": 3, "minute": 38}
